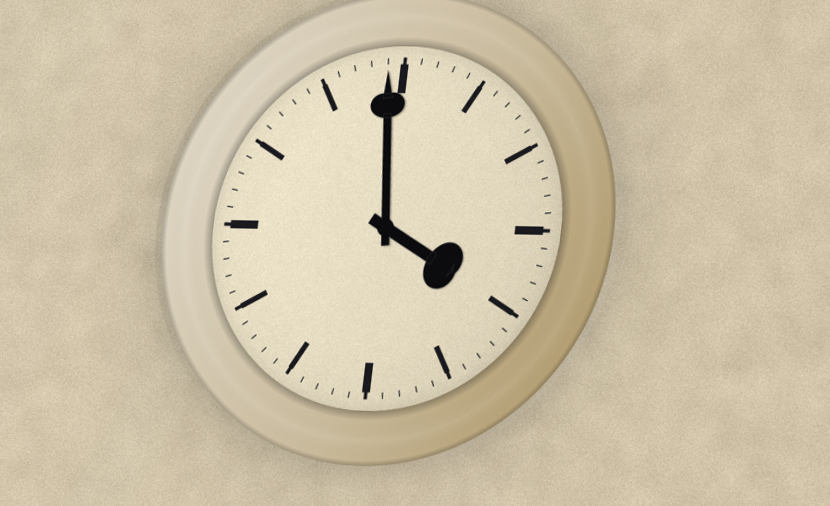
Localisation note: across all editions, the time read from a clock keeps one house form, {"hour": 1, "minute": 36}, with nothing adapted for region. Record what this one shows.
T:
{"hour": 3, "minute": 59}
